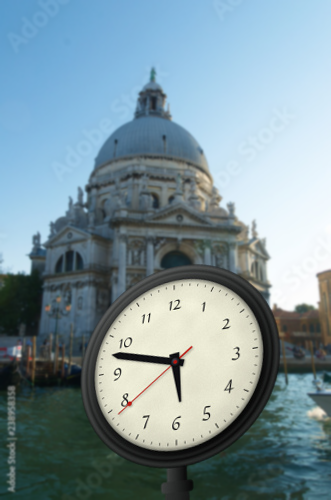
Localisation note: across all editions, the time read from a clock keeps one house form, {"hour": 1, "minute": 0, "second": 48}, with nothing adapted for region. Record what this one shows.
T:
{"hour": 5, "minute": 47, "second": 39}
